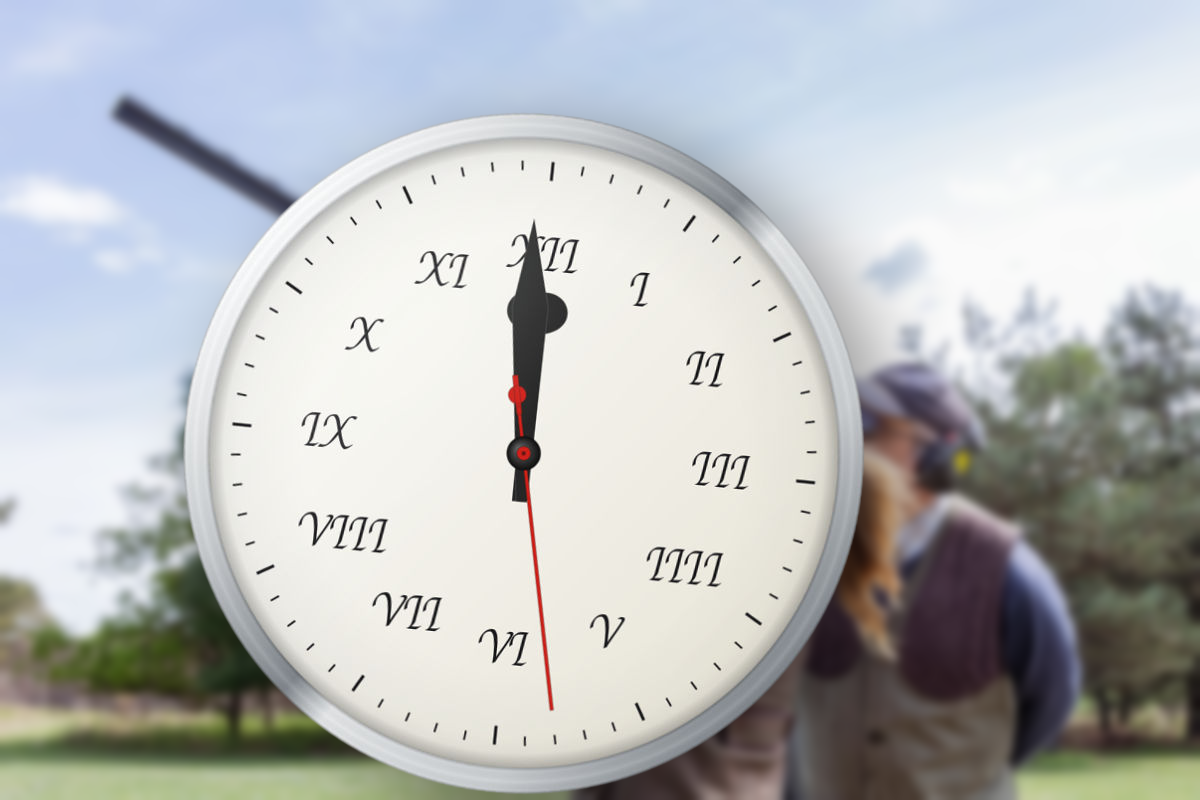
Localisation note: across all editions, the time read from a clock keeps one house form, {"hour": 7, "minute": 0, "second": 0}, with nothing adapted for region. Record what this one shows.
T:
{"hour": 11, "minute": 59, "second": 28}
